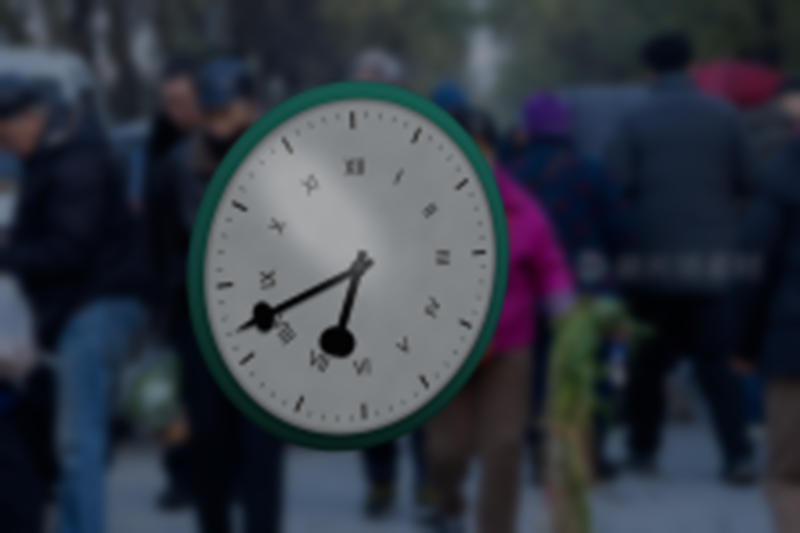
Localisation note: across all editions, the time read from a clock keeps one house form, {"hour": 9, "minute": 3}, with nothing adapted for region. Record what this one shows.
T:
{"hour": 6, "minute": 42}
